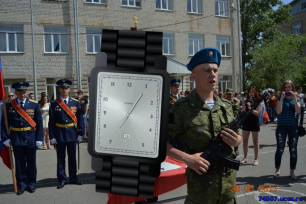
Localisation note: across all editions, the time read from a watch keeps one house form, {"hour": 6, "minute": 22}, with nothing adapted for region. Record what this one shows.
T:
{"hour": 7, "minute": 5}
